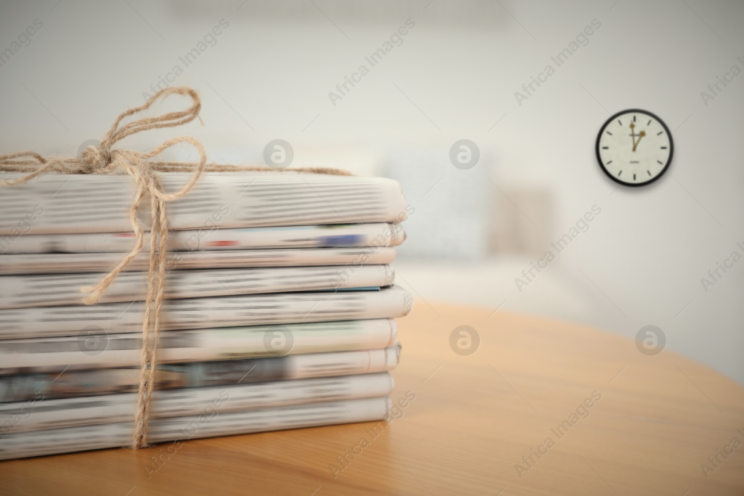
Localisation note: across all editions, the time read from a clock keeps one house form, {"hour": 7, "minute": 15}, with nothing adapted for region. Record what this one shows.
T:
{"hour": 12, "minute": 59}
